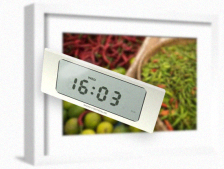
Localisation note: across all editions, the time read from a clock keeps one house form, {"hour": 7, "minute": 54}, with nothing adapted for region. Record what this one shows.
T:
{"hour": 16, "minute": 3}
